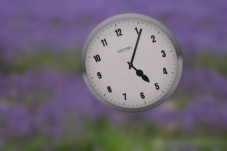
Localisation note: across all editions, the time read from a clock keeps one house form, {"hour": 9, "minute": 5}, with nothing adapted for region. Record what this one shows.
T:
{"hour": 5, "minute": 6}
